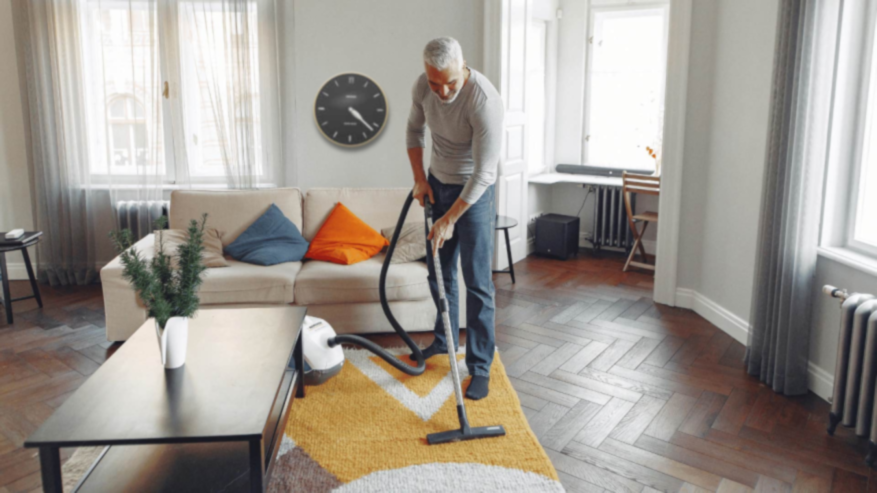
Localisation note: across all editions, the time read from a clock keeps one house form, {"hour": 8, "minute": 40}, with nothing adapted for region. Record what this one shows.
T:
{"hour": 4, "minute": 22}
